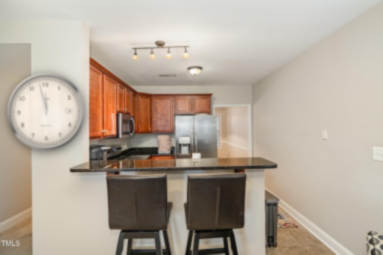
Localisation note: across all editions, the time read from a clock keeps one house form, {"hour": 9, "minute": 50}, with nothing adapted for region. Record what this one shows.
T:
{"hour": 11, "minute": 58}
